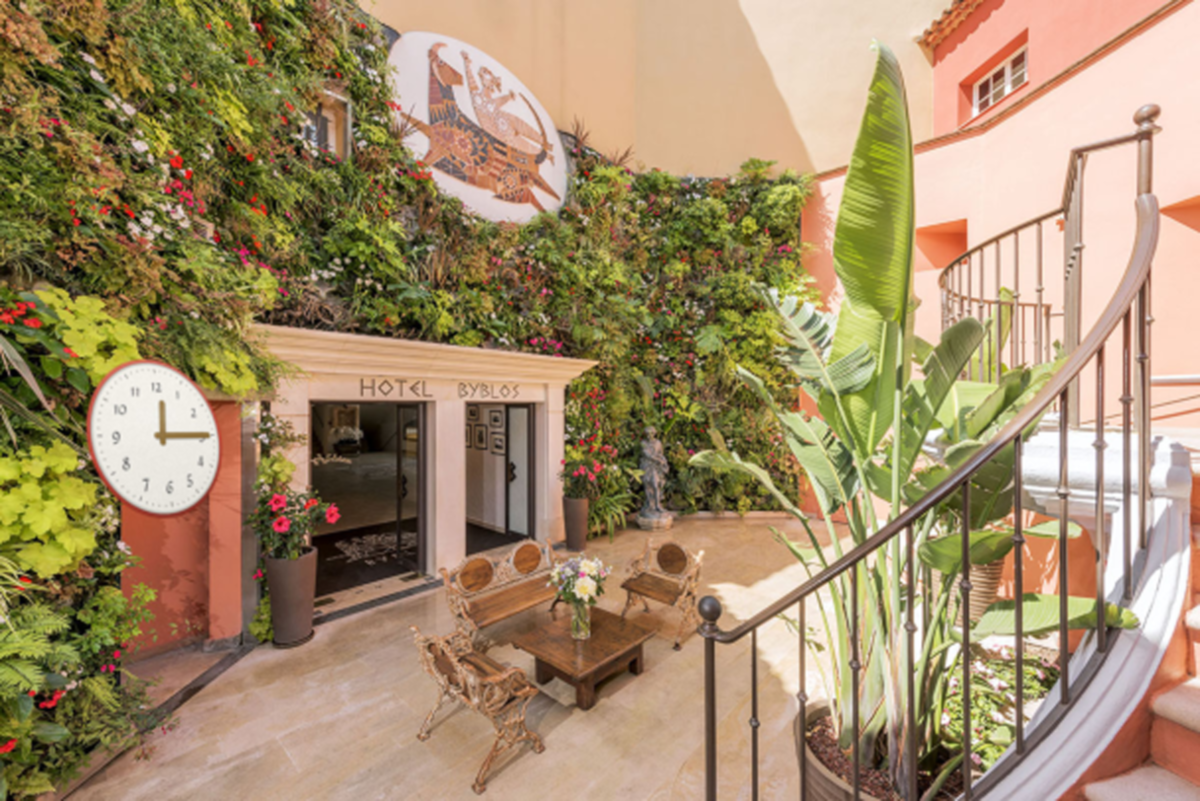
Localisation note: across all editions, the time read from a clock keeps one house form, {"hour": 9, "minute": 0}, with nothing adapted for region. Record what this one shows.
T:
{"hour": 12, "minute": 15}
